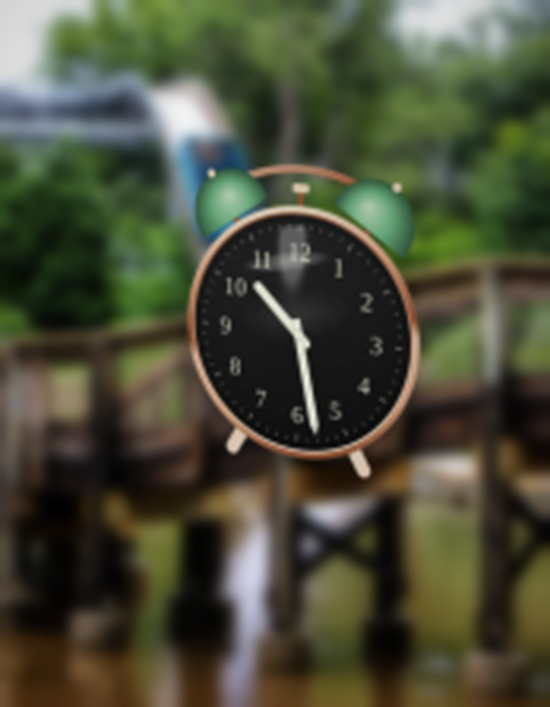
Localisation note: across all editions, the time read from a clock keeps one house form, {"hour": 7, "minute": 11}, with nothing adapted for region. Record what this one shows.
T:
{"hour": 10, "minute": 28}
